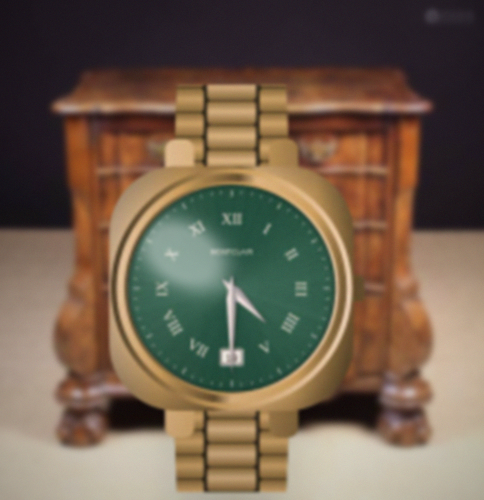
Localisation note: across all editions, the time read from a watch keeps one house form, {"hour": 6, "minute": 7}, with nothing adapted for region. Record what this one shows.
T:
{"hour": 4, "minute": 30}
